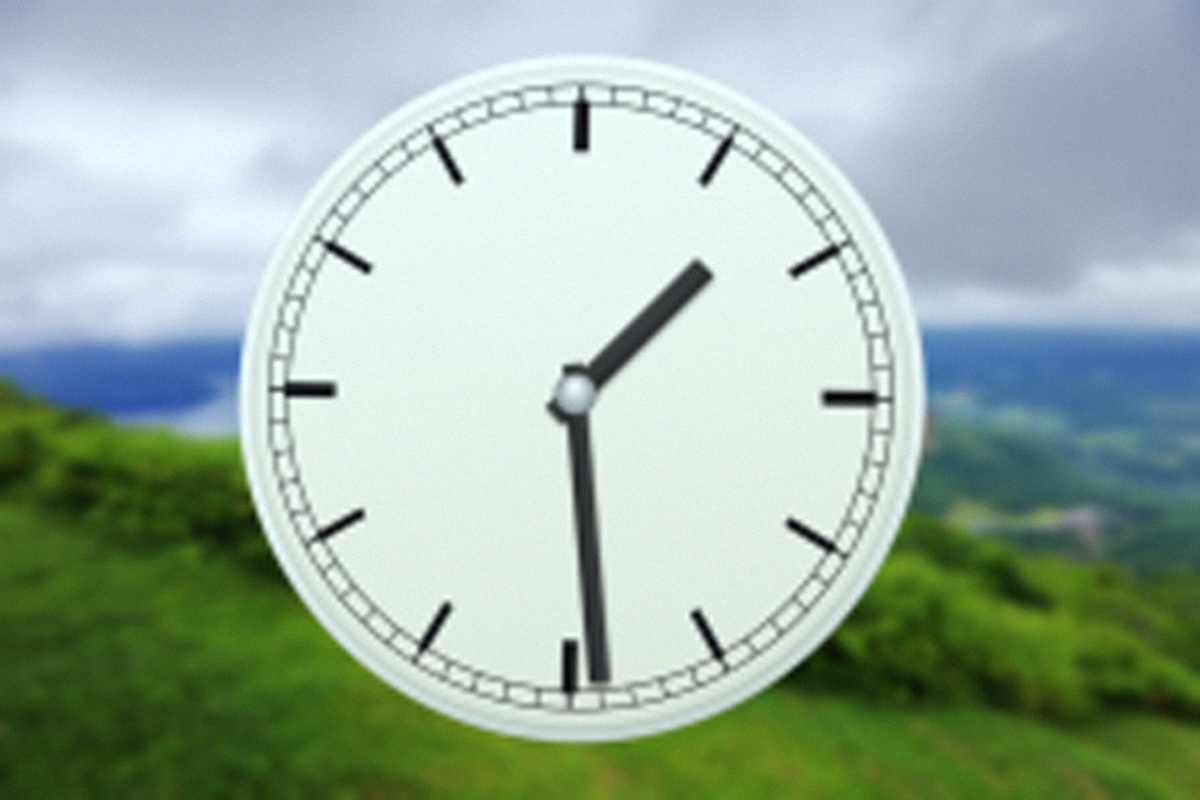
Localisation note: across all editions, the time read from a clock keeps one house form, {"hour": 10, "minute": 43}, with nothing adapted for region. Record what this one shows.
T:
{"hour": 1, "minute": 29}
